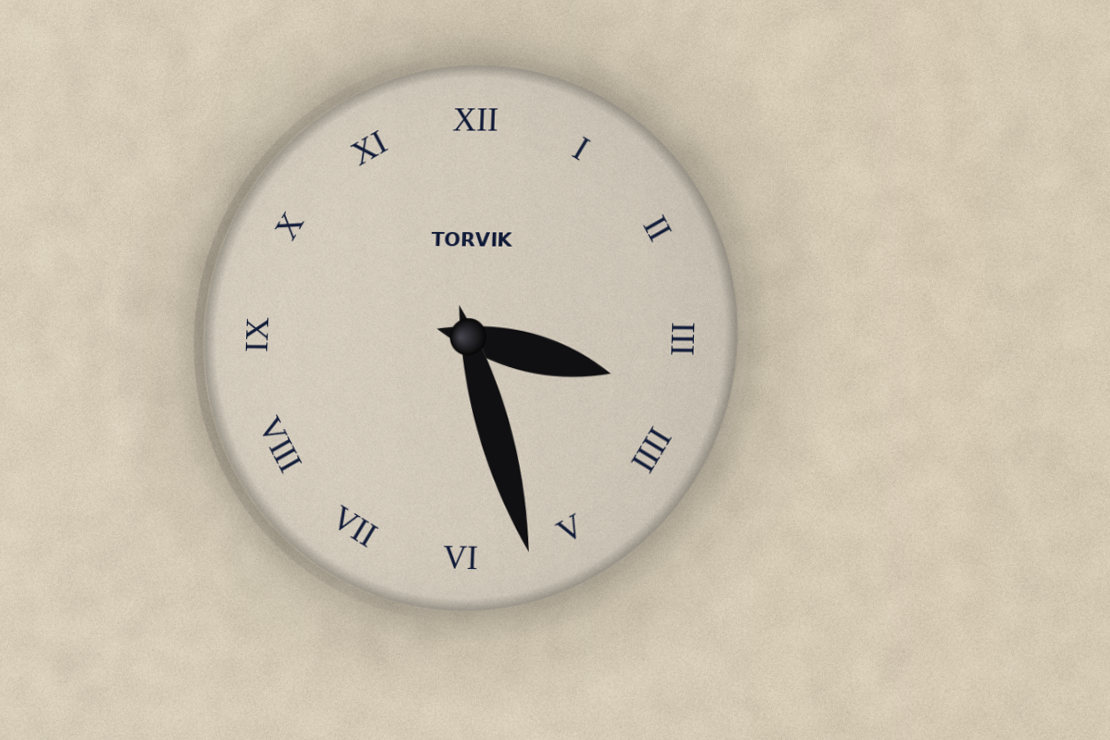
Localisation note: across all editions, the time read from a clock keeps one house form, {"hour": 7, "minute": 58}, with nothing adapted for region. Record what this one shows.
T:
{"hour": 3, "minute": 27}
